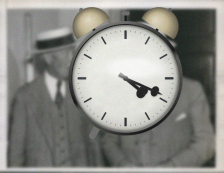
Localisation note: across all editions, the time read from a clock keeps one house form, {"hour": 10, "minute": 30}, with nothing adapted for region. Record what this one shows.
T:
{"hour": 4, "minute": 19}
